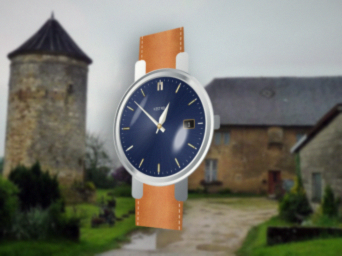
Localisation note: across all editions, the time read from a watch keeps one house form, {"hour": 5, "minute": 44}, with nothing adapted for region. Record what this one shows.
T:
{"hour": 12, "minute": 52}
